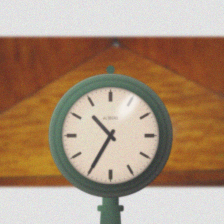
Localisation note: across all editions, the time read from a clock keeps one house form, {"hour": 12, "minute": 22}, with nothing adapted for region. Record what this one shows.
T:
{"hour": 10, "minute": 35}
